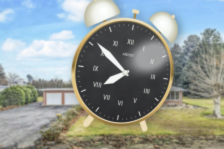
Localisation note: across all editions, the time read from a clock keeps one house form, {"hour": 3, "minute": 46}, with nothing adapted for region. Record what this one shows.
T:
{"hour": 7, "minute": 51}
